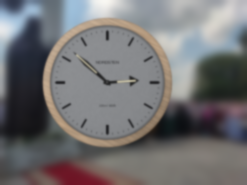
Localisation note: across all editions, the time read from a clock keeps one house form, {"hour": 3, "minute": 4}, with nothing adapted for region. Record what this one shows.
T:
{"hour": 2, "minute": 52}
